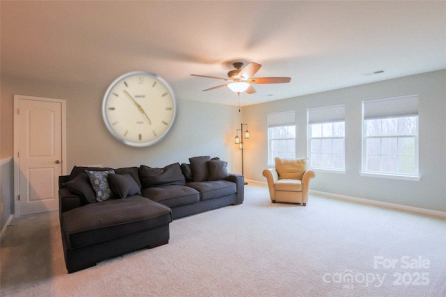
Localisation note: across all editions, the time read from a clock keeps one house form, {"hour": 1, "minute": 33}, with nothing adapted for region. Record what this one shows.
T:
{"hour": 4, "minute": 53}
